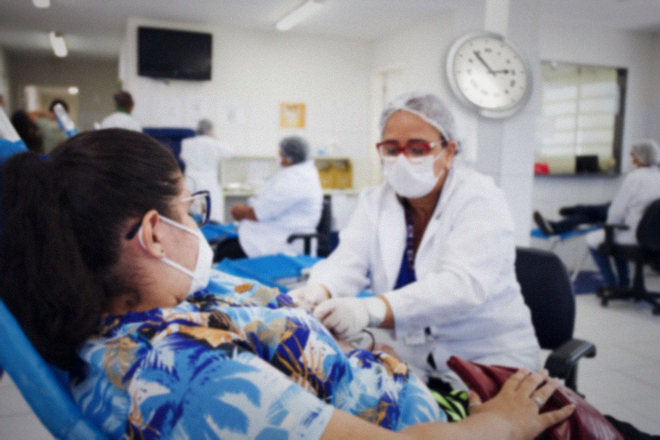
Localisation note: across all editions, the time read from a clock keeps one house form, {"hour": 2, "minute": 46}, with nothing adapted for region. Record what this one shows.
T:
{"hour": 2, "minute": 54}
